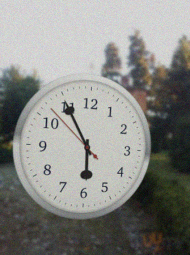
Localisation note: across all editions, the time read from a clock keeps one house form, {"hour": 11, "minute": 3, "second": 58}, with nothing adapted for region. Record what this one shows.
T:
{"hour": 5, "minute": 54, "second": 52}
